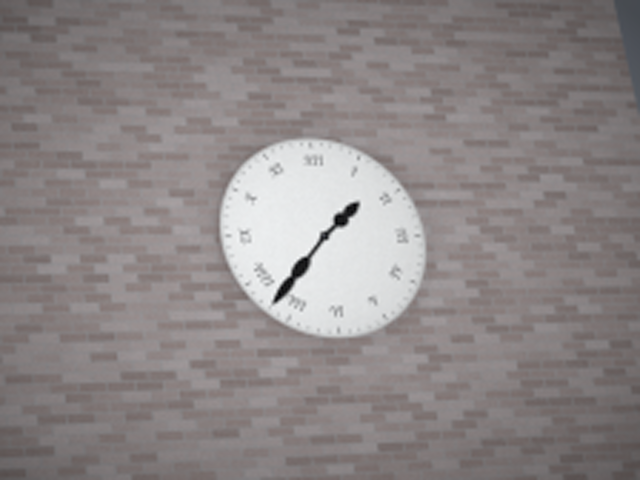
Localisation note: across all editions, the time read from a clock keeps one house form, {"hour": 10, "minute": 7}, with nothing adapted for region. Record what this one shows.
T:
{"hour": 1, "minute": 37}
